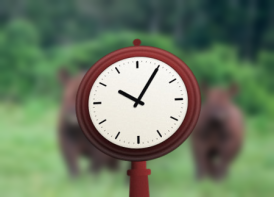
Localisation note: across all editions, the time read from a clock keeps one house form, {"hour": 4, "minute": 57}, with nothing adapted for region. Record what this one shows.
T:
{"hour": 10, "minute": 5}
